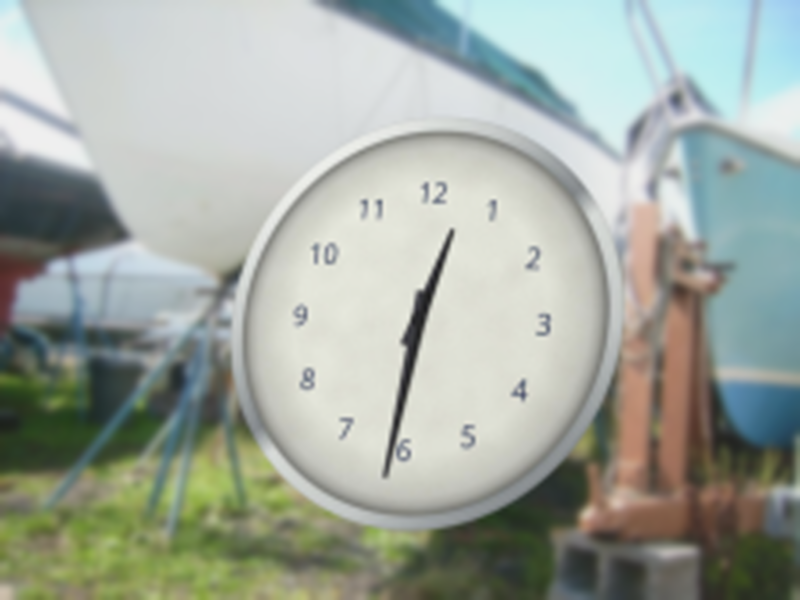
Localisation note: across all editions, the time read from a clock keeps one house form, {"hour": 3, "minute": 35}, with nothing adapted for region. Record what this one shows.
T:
{"hour": 12, "minute": 31}
